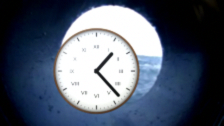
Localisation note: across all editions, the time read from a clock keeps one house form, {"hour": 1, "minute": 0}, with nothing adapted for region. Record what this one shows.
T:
{"hour": 1, "minute": 23}
